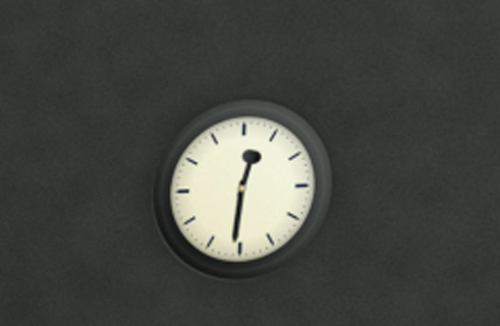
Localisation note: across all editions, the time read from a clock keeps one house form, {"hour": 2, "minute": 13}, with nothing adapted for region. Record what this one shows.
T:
{"hour": 12, "minute": 31}
